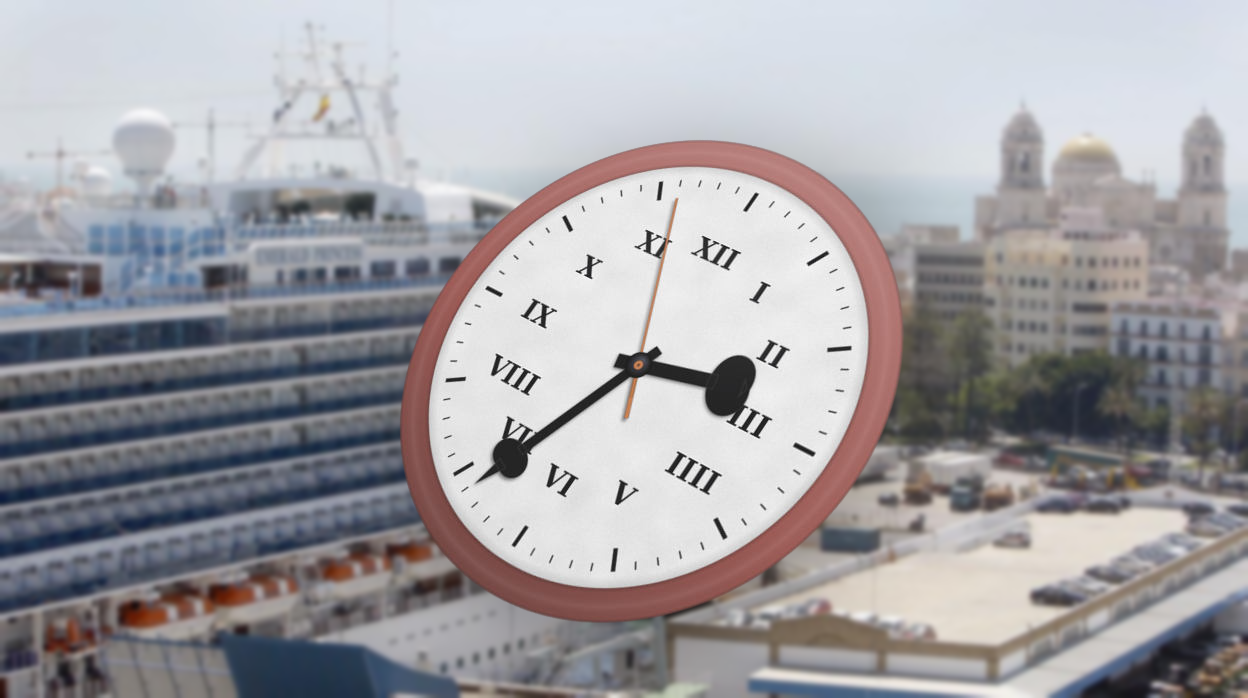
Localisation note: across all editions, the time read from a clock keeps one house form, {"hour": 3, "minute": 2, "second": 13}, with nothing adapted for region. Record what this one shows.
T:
{"hour": 2, "minute": 33, "second": 56}
